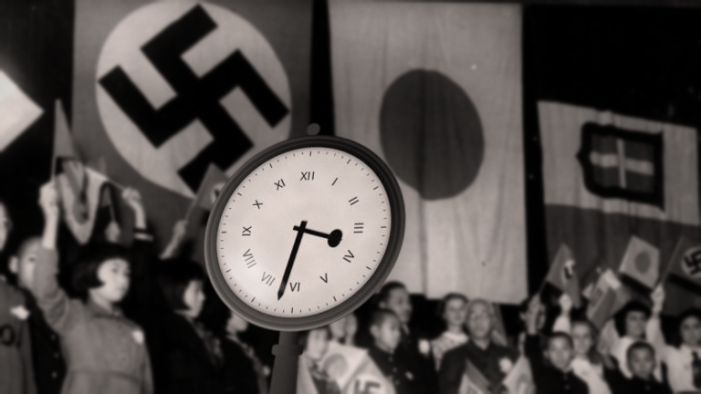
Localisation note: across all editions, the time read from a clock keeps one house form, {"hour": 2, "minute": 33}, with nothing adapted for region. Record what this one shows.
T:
{"hour": 3, "minute": 32}
